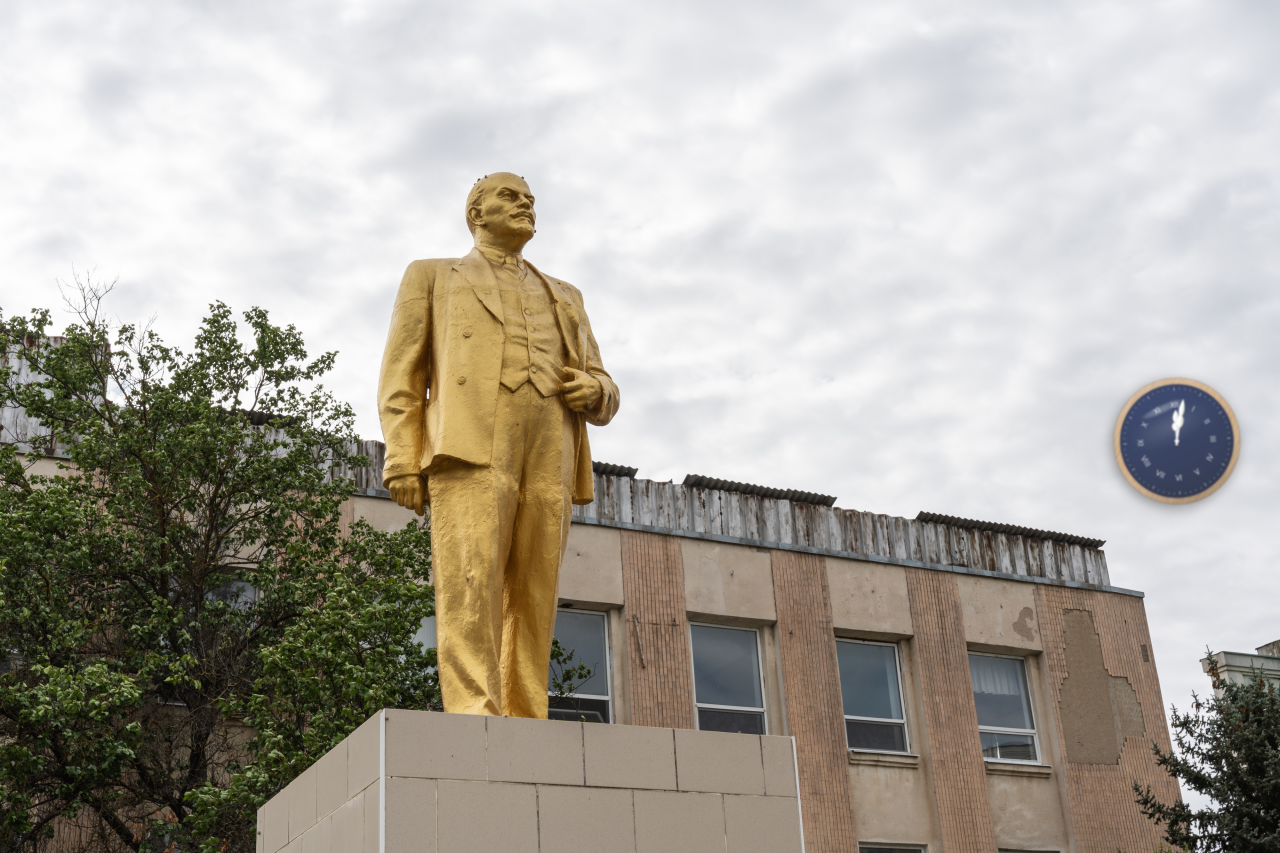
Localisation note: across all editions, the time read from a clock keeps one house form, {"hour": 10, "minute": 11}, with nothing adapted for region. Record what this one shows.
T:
{"hour": 12, "minute": 2}
